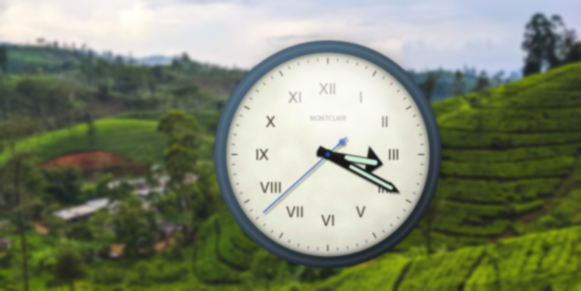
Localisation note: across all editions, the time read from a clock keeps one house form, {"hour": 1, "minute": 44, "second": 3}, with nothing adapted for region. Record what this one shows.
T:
{"hour": 3, "minute": 19, "second": 38}
